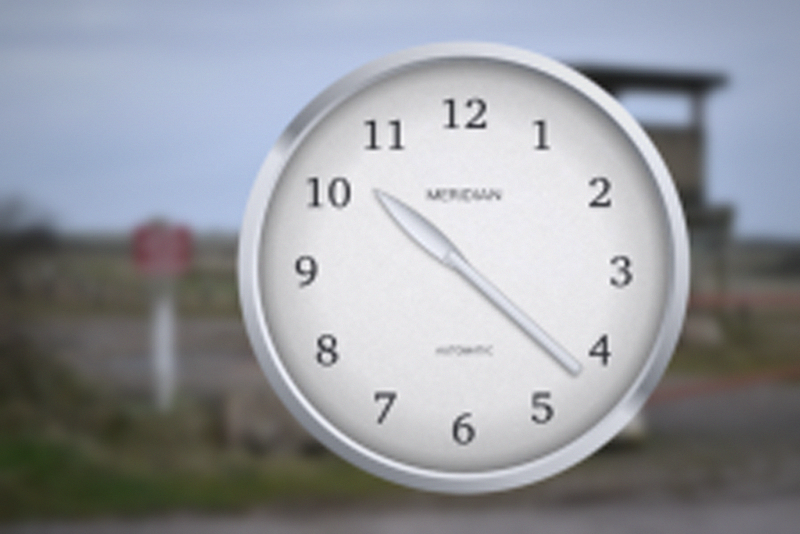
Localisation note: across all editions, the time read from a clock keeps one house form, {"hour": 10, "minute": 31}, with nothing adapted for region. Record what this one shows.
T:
{"hour": 10, "minute": 22}
